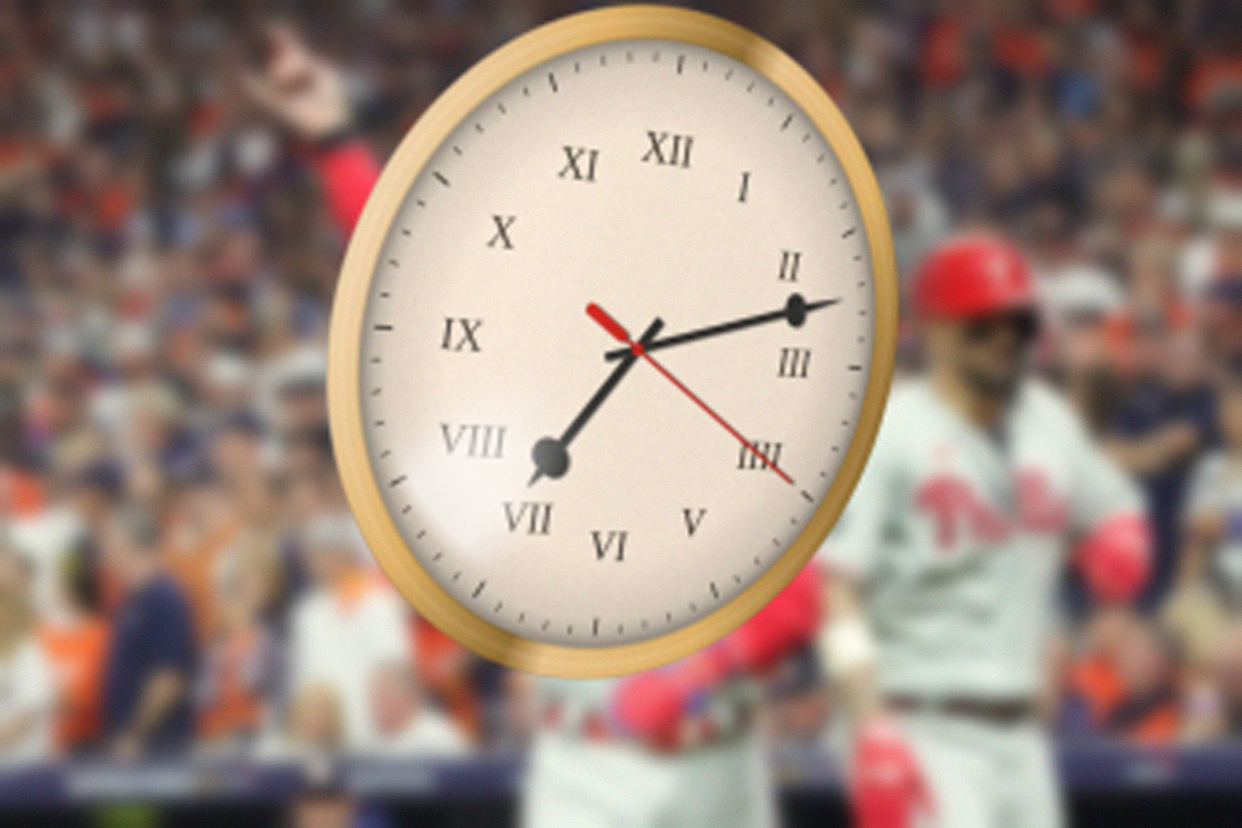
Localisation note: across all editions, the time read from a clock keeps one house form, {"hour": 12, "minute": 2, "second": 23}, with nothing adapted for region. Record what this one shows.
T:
{"hour": 7, "minute": 12, "second": 20}
